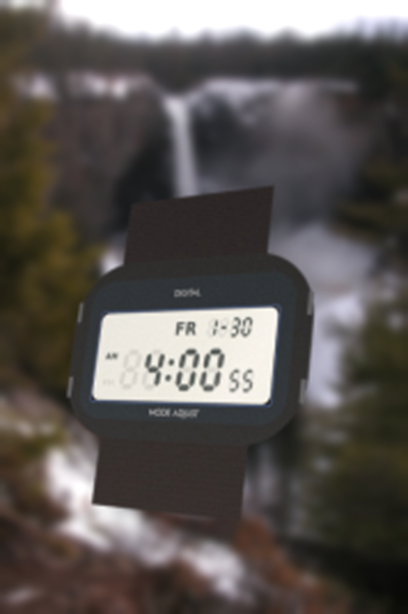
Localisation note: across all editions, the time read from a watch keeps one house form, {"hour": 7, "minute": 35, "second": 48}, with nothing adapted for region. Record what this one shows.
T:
{"hour": 4, "minute": 0, "second": 55}
